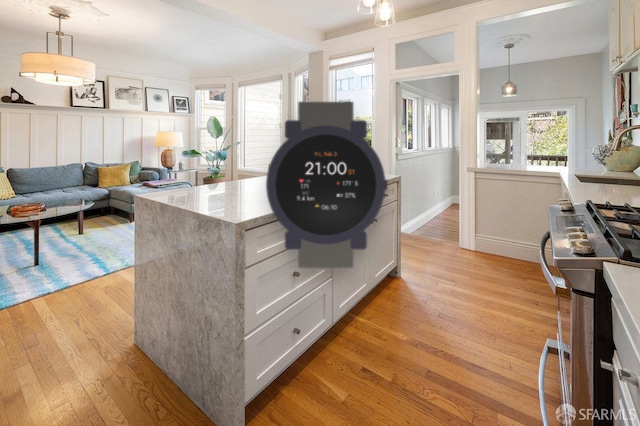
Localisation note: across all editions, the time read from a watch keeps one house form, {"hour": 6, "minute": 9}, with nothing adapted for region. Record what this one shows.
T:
{"hour": 21, "minute": 0}
